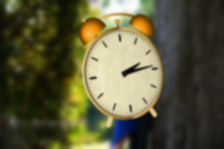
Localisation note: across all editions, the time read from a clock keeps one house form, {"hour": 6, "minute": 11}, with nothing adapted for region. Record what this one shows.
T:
{"hour": 2, "minute": 14}
